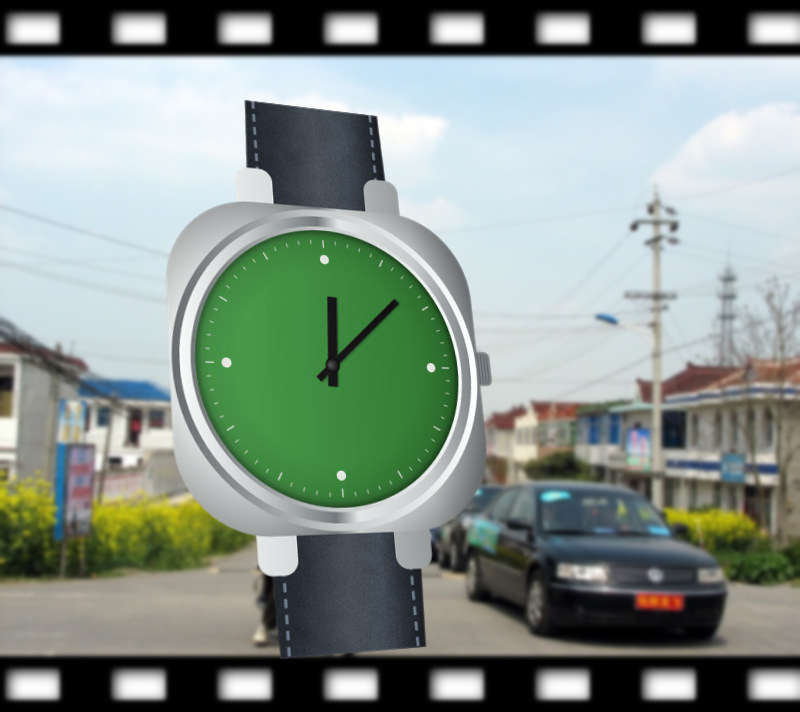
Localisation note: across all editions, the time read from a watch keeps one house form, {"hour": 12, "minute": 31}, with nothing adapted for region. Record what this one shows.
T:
{"hour": 12, "minute": 8}
